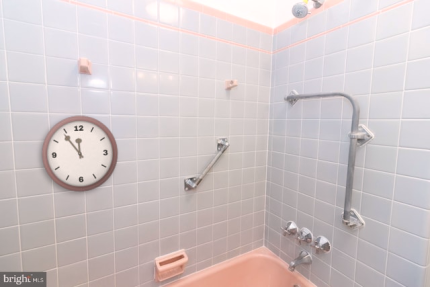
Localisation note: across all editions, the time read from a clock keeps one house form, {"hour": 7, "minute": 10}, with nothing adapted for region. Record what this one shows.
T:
{"hour": 11, "minute": 54}
